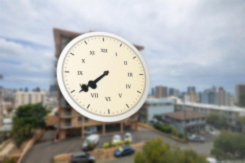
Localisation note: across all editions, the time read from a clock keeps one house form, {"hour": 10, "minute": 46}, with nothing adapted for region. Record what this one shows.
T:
{"hour": 7, "minute": 39}
